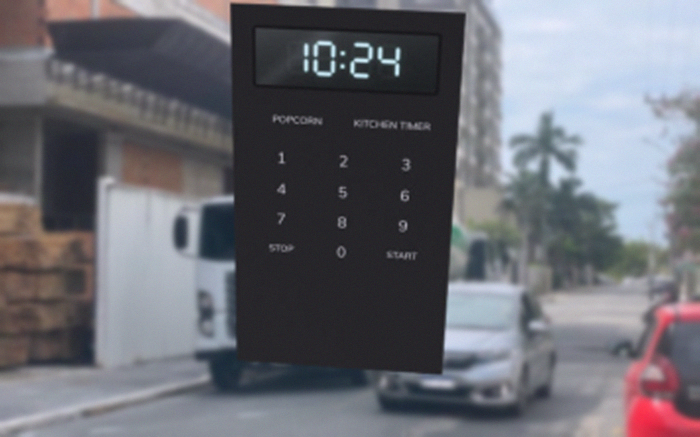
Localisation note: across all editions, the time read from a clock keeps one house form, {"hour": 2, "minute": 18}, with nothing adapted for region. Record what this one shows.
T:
{"hour": 10, "minute": 24}
